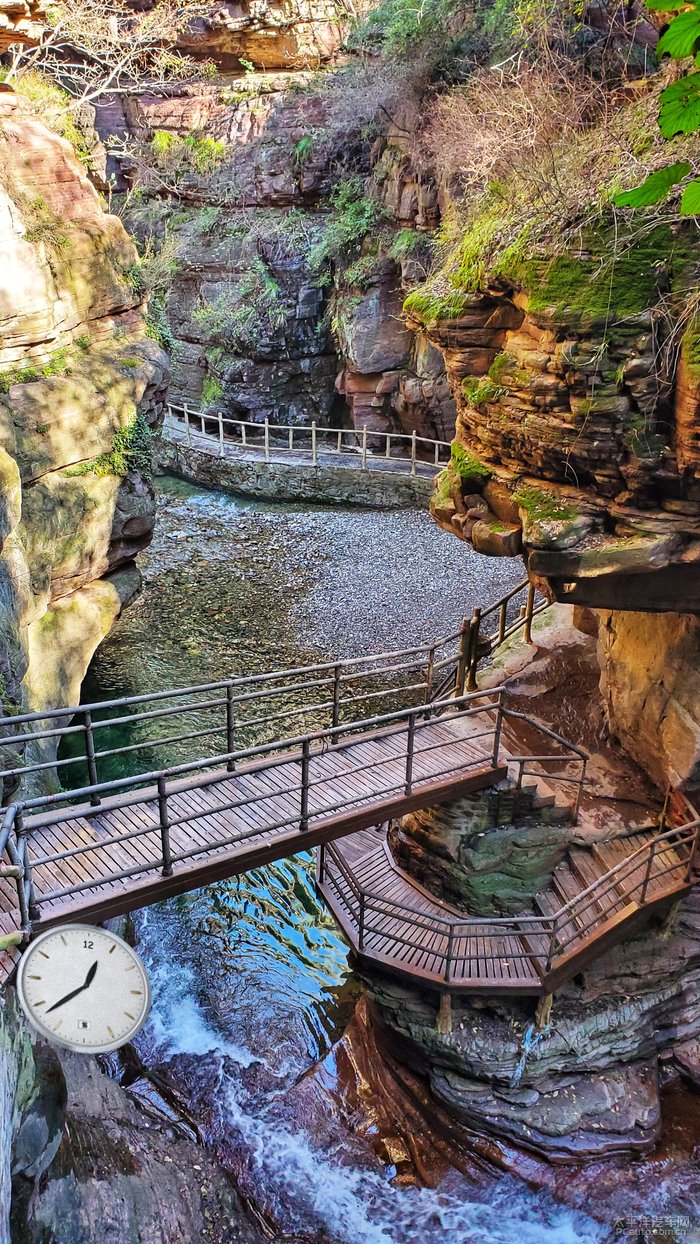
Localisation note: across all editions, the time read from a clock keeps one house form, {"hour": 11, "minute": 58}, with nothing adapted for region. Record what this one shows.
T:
{"hour": 12, "minute": 38}
